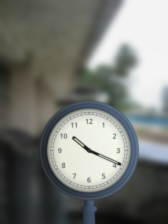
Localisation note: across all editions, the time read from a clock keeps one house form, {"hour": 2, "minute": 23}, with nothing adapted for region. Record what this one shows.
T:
{"hour": 10, "minute": 19}
